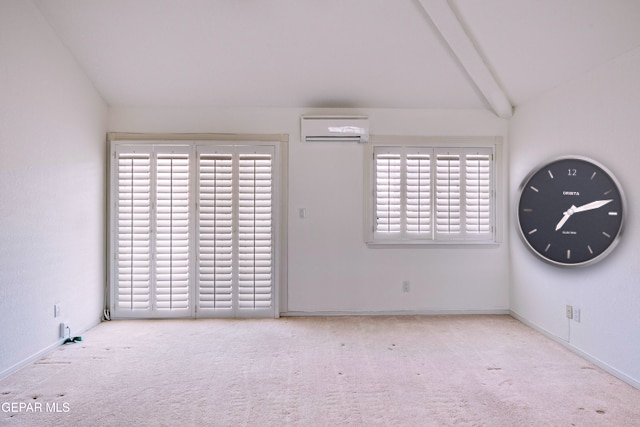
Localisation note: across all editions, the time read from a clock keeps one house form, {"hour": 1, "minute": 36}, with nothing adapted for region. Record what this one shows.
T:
{"hour": 7, "minute": 12}
